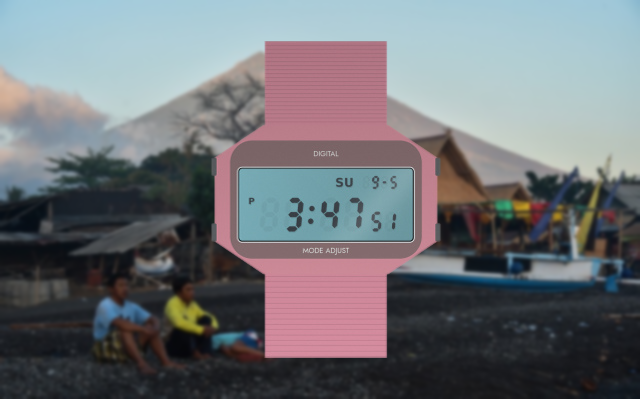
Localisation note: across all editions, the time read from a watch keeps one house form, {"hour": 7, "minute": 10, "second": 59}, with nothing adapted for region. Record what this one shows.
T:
{"hour": 3, "minute": 47, "second": 51}
